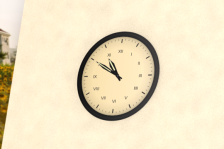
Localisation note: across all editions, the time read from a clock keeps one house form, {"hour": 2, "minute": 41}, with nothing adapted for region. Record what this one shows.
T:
{"hour": 10, "minute": 50}
